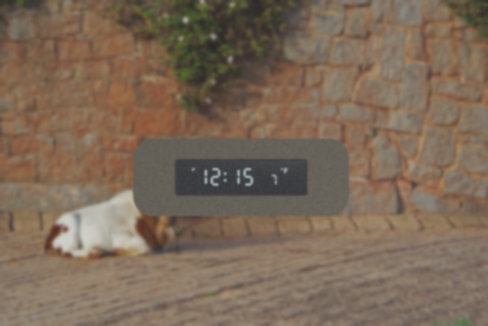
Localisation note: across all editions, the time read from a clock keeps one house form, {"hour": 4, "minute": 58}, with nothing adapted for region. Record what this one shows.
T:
{"hour": 12, "minute": 15}
